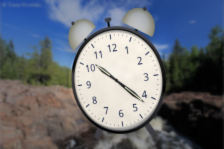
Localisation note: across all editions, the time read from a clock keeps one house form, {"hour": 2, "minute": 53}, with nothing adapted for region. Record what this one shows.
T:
{"hour": 10, "minute": 22}
